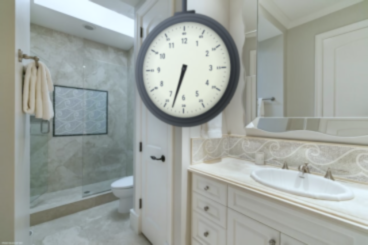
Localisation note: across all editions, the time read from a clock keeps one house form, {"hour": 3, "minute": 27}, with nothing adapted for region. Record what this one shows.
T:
{"hour": 6, "minute": 33}
